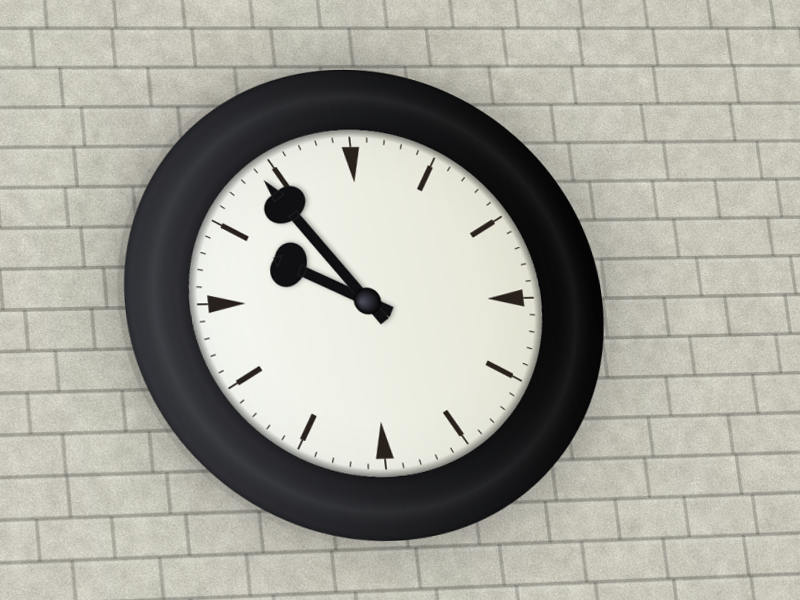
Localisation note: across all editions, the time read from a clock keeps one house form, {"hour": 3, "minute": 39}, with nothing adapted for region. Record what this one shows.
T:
{"hour": 9, "minute": 54}
